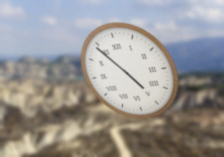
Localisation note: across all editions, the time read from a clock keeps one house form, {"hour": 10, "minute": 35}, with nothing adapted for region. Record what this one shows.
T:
{"hour": 4, "minute": 54}
